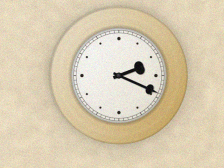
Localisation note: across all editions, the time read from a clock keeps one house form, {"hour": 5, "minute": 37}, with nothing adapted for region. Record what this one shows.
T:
{"hour": 2, "minute": 19}
